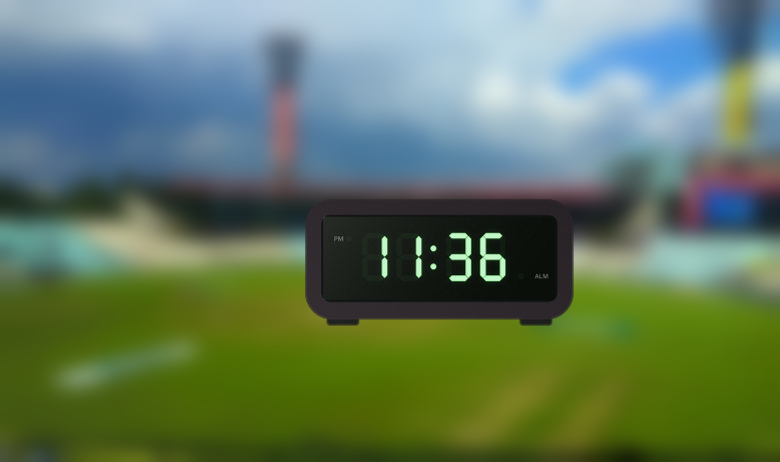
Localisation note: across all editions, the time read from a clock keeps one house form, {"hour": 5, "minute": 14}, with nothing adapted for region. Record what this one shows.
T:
{"hour": 11, "minute": 36}
